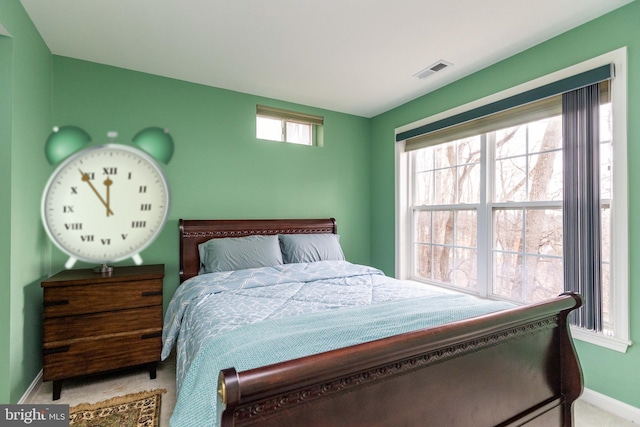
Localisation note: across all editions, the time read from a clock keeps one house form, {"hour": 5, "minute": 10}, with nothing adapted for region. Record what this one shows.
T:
{"hour": 11, "minute": 54}
